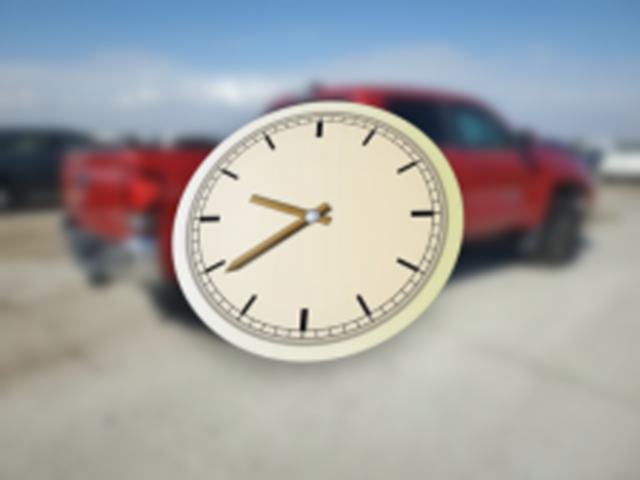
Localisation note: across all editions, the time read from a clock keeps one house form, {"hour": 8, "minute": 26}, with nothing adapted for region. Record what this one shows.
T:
{"hour": 9, "minute": 39}
